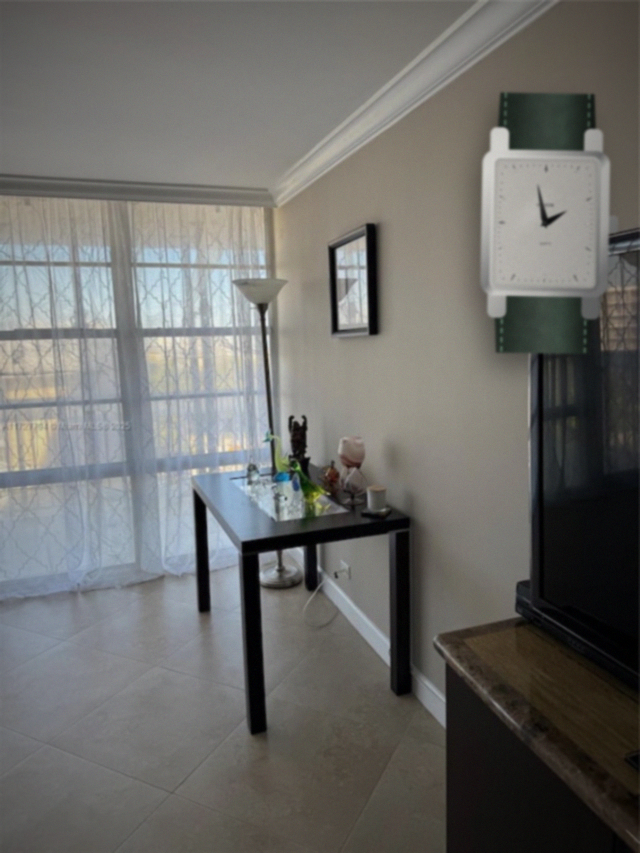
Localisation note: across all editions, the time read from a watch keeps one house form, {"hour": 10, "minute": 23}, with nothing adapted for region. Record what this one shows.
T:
{"hour": 1, "minute": 58}
